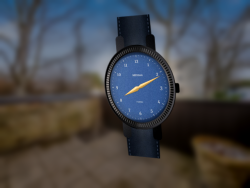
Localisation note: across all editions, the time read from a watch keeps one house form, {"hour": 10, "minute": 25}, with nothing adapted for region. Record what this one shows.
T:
{"hour": 8, "minute": 11}
